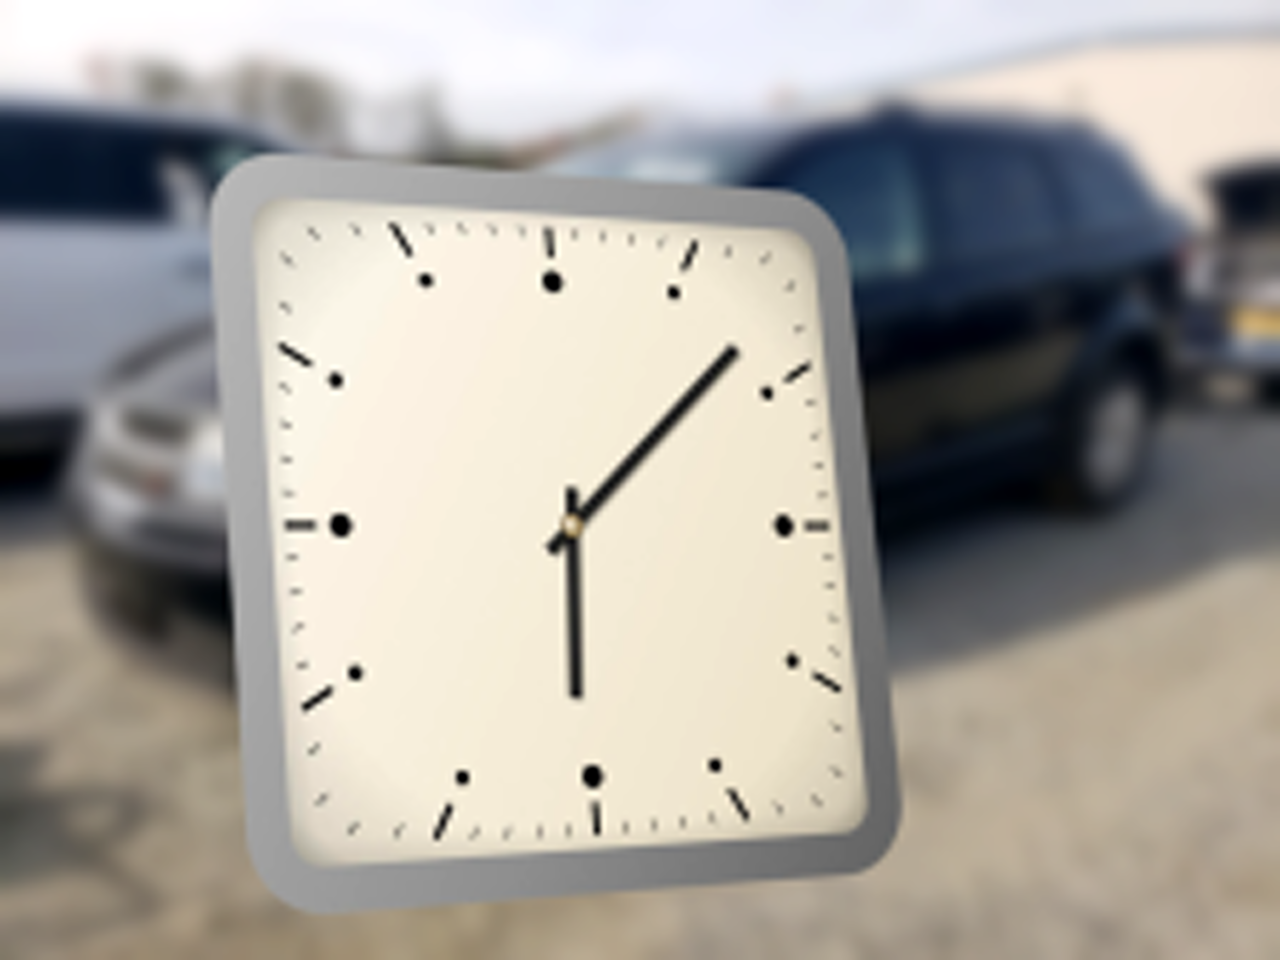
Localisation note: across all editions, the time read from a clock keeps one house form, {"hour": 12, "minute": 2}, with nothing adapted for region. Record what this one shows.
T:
{"hour": 6, "minute": 8}
